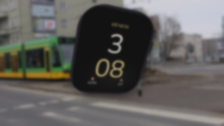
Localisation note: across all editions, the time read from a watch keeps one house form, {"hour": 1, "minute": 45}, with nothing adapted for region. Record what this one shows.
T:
{"hour": 3, "minute": 8}
